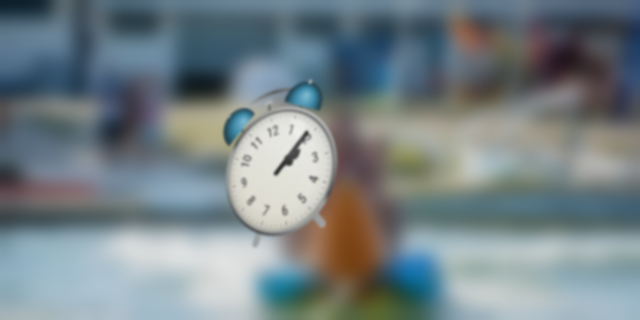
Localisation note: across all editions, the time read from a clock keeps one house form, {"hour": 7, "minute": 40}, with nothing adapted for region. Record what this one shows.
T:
{"hour": 2, "minute": 9}
